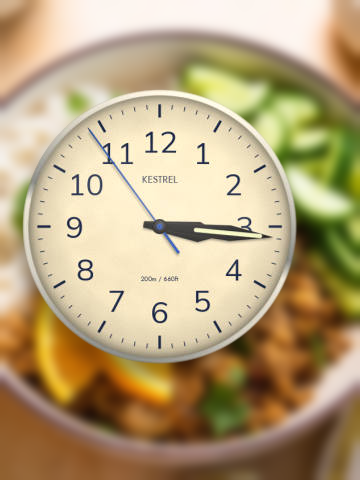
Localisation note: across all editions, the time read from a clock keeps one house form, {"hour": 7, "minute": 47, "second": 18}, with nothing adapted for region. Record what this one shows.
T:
{"hour": 3, "minute": 15, "second": 54}
